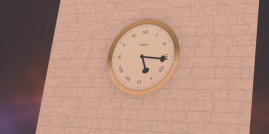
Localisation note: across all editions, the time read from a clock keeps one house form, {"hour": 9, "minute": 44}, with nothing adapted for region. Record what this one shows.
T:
{"hour": 5, "minute": 16}
